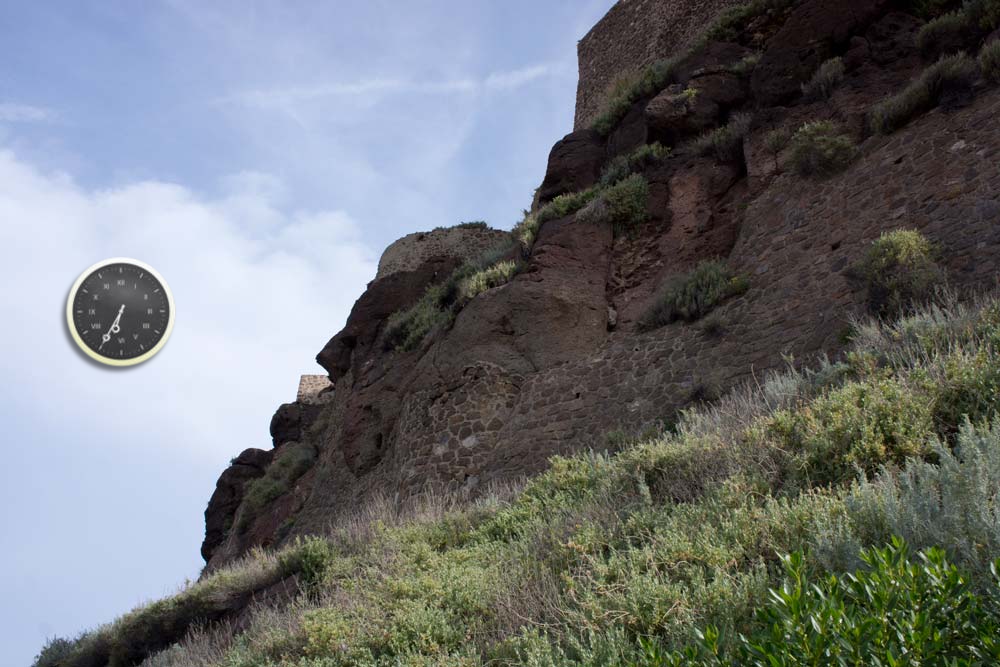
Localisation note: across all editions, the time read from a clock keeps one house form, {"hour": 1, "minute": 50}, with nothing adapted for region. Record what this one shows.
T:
{"hour": 6, "minute": 35}
